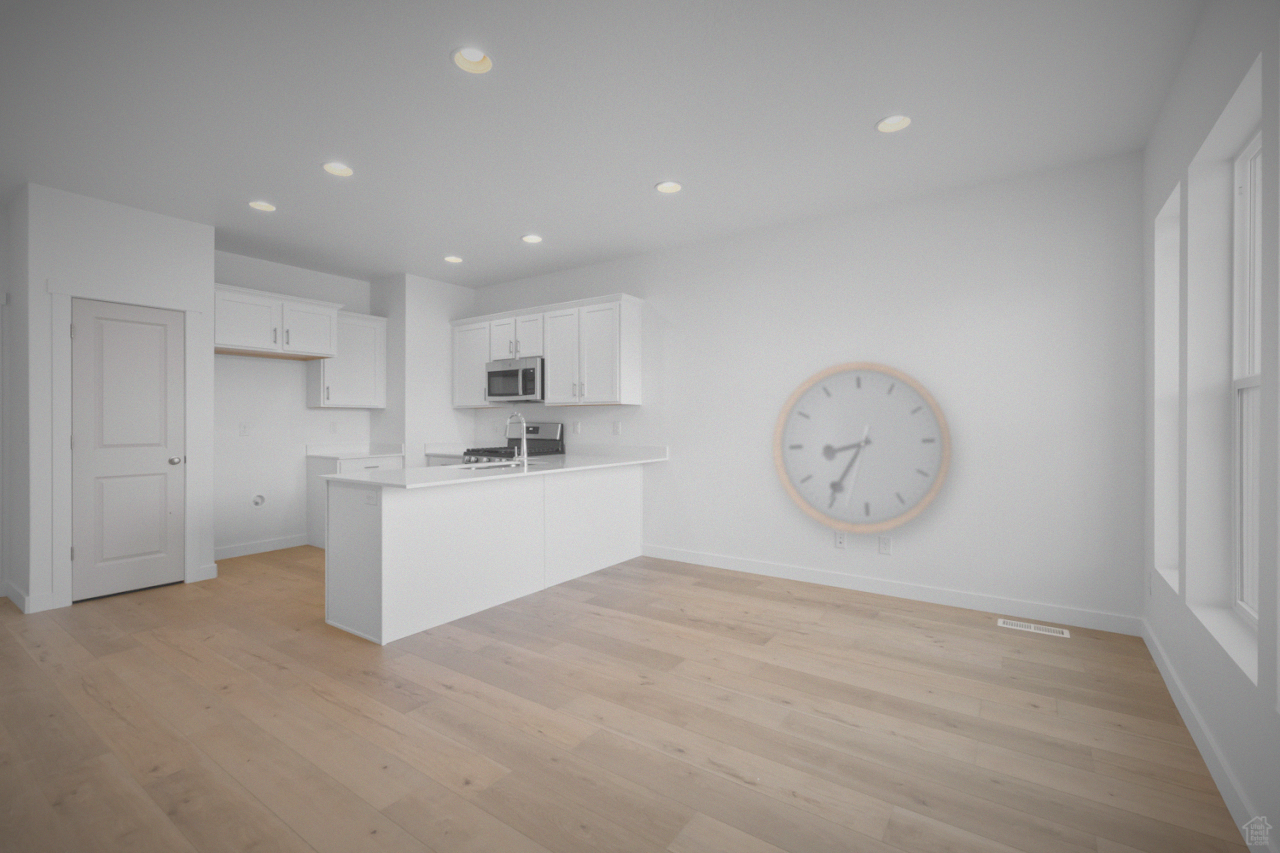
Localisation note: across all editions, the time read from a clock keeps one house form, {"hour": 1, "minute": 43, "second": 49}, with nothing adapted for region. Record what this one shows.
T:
{"hour": 8, "minute": 35, "second": 33}
